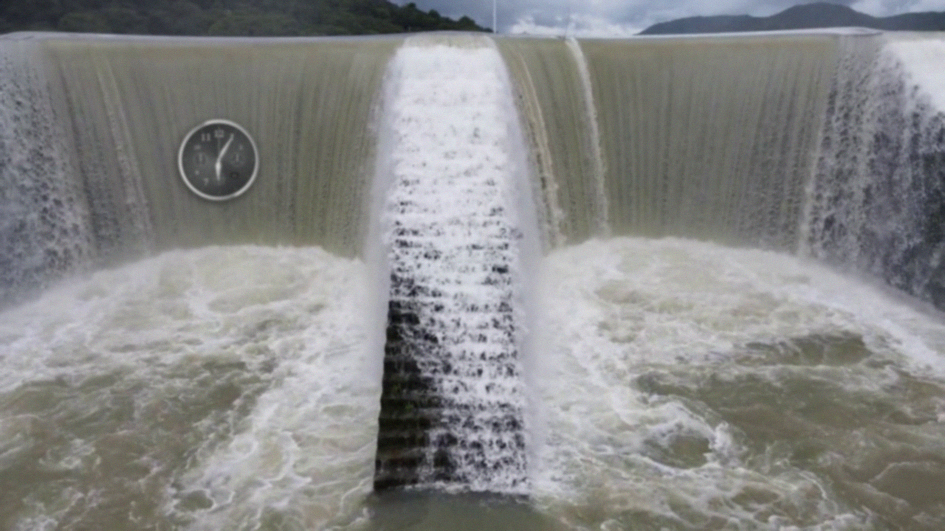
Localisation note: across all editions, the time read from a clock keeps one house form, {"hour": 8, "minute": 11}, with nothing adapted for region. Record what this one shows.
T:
{"hour": 6, "minute": 5}
